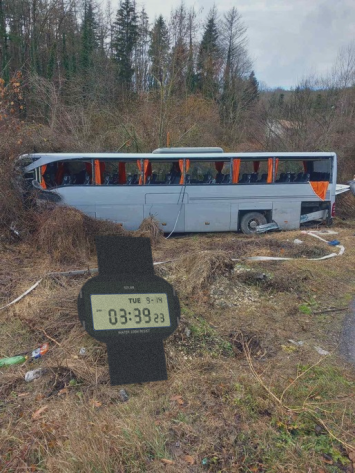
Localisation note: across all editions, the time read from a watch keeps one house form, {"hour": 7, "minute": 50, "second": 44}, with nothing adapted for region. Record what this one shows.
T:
{"hour": 3, "minute": 39, "second": 23}
